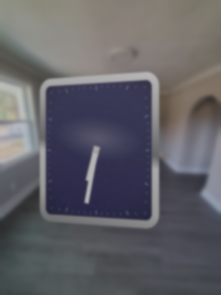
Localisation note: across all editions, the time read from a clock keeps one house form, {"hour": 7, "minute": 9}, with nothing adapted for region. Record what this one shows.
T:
{"hour": 6, "minute": 32}
